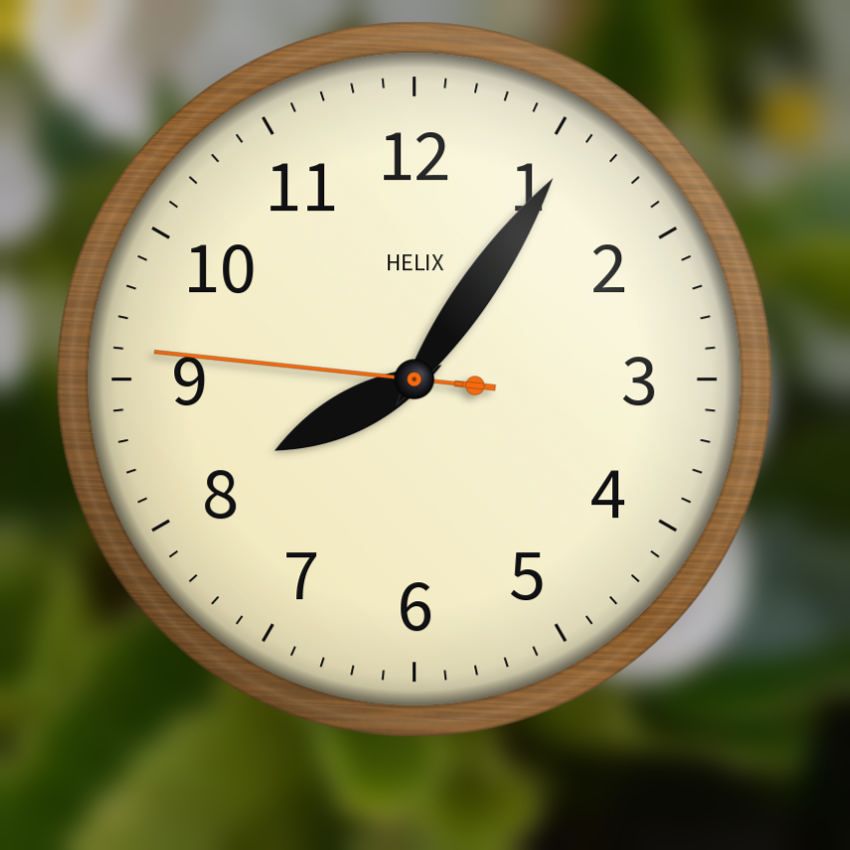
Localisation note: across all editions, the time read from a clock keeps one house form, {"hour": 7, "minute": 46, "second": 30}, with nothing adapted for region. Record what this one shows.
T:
{"hour": 8, "minute": 5, "second": 46}
